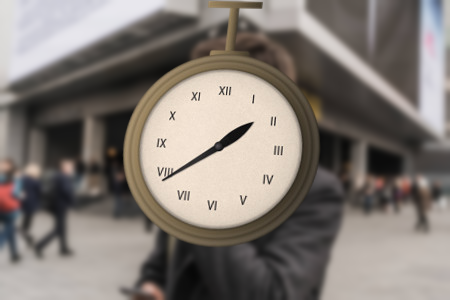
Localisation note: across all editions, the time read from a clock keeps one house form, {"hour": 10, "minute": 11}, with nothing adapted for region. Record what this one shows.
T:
{"hour": 1, "minute": 39}
